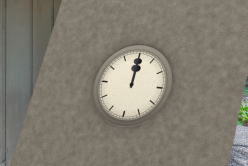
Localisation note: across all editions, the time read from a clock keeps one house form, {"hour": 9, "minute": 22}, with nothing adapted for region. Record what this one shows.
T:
{"hour": 12, "minute": 0}
